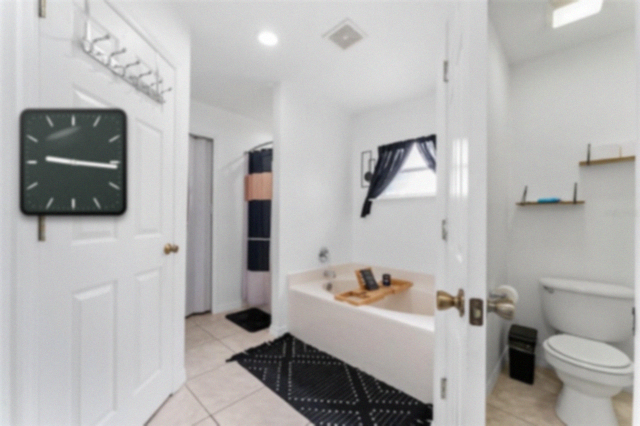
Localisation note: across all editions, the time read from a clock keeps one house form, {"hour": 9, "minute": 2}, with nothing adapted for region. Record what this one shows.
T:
{"hour": 9, "minute": 16}
